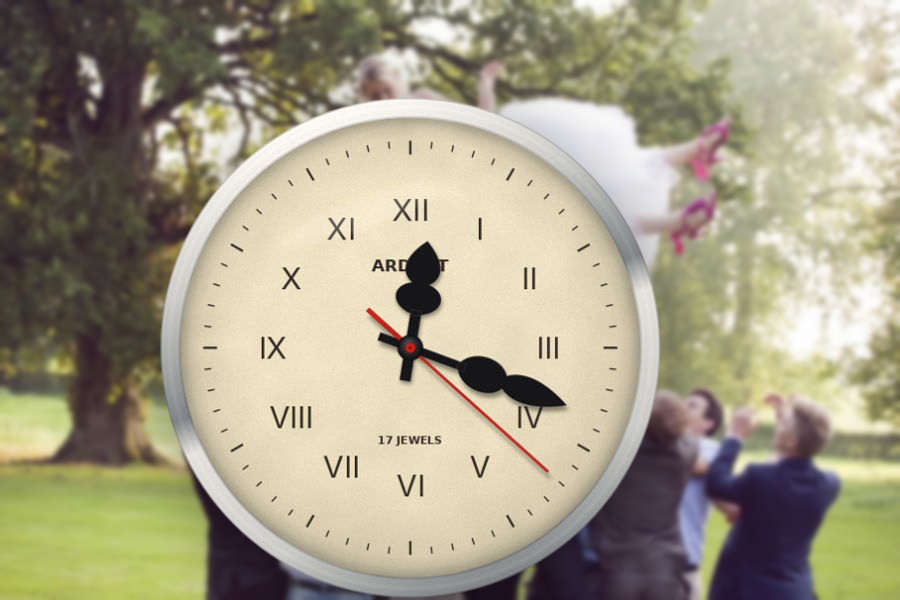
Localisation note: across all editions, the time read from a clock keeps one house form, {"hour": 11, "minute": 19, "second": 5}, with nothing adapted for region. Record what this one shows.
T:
{"hour": 12, "minute": 18, "second": 22}
